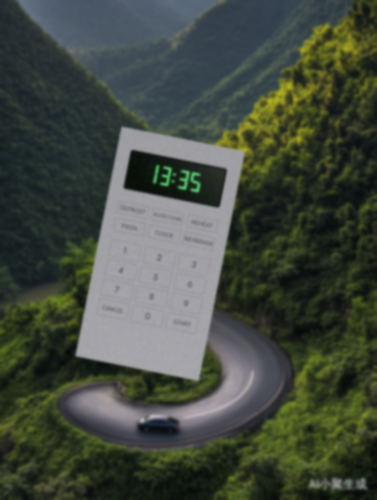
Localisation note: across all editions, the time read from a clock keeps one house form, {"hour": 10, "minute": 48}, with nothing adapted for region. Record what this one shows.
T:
{"hour": 13, "minute": 35}
